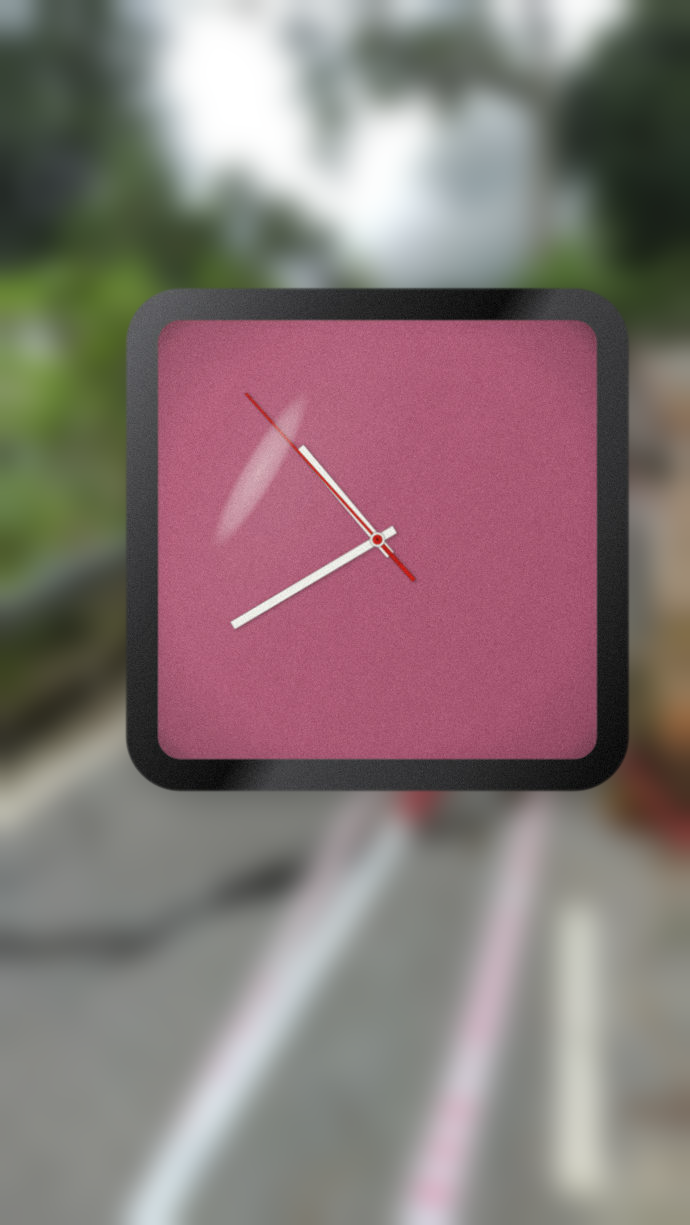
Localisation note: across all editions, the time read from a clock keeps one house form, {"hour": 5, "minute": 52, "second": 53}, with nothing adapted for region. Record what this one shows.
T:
{"hour": 10, "minute": 39, "second": 53}
